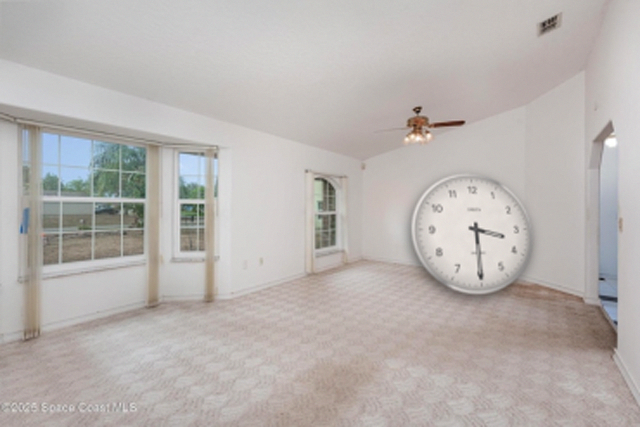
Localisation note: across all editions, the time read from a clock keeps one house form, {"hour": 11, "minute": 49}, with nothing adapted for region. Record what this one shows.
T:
{"hour": 3, "minute": 30}
